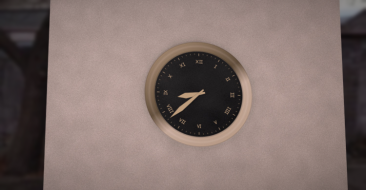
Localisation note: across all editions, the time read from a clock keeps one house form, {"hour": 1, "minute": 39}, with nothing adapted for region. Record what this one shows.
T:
{"hour": 8, "minute": 38}
